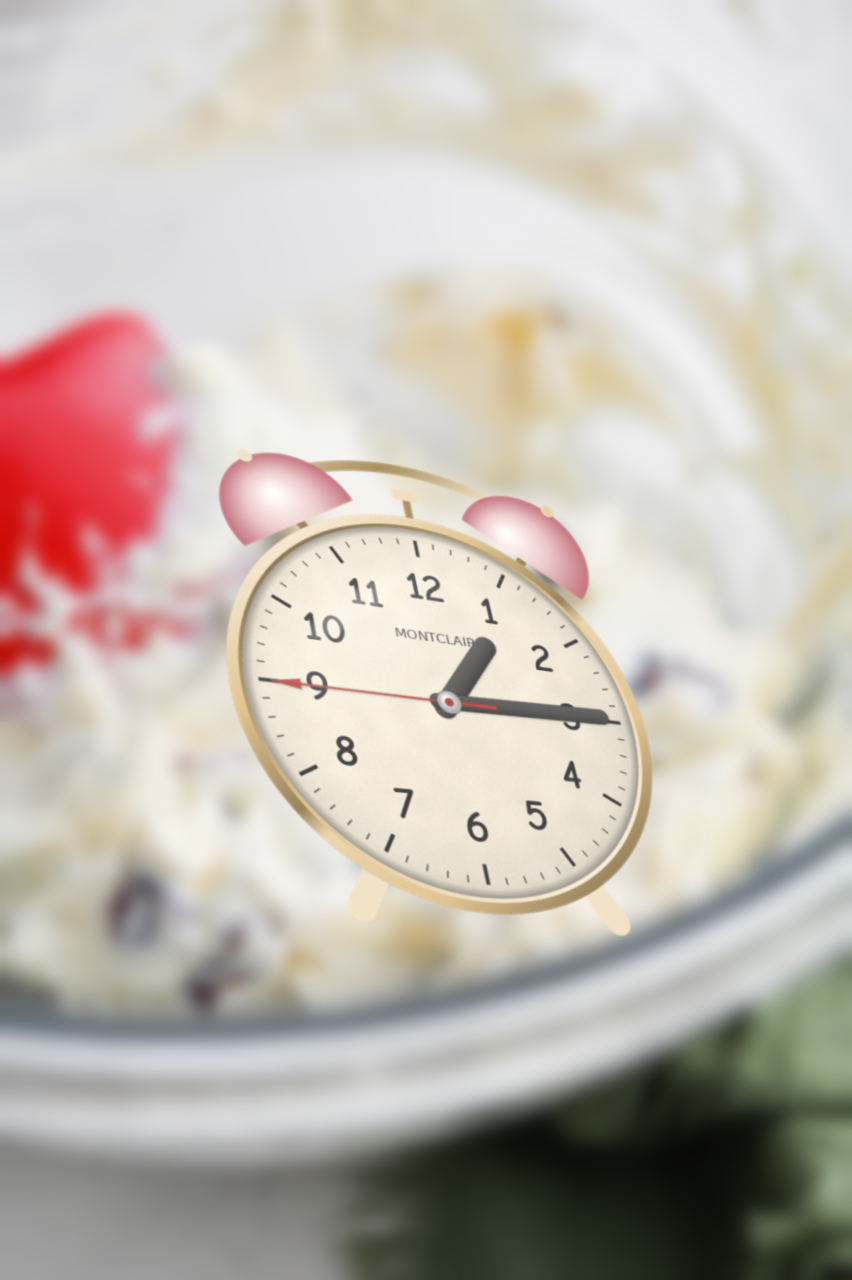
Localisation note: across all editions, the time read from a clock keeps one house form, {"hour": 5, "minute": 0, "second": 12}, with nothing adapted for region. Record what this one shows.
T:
{"hour": 1, "minute": 14, "second": 45}
